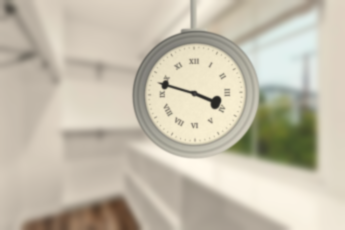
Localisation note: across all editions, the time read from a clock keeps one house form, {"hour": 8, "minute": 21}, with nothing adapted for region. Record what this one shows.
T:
{"hour": 3, "minute": 48}
